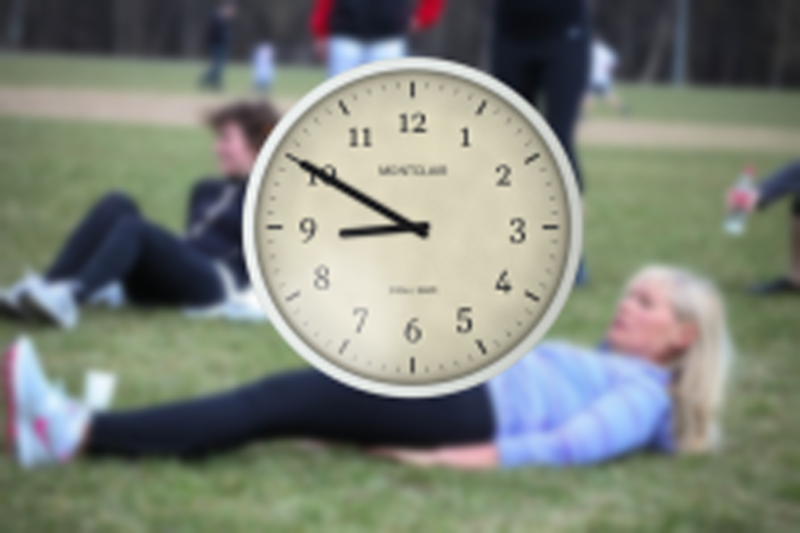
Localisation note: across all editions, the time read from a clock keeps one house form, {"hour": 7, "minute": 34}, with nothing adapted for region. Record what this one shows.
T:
{"hour": 8, "minute": 50}
